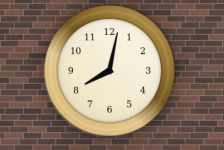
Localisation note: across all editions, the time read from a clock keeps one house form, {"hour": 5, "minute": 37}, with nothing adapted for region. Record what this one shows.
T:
{"hour": 8, "minute": 2}
